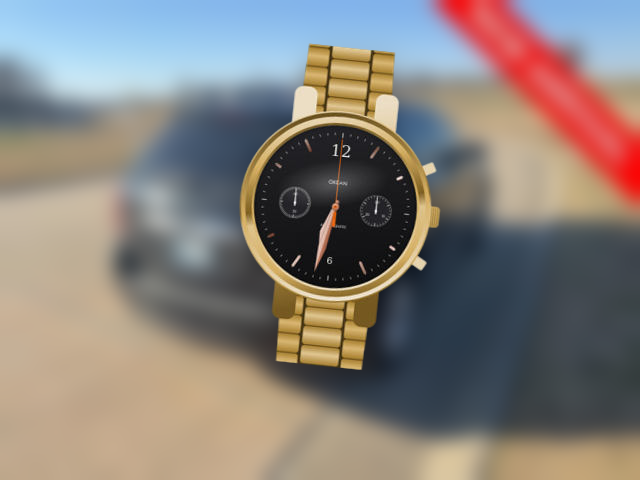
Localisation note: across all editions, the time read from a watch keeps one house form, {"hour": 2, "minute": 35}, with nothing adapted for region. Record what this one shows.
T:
{"hour": 6, "minute": 32}
